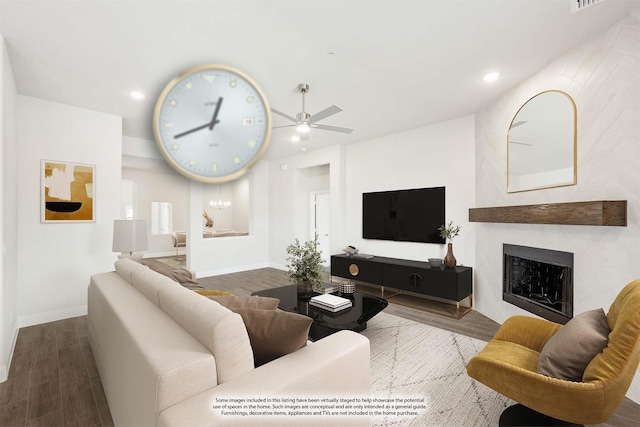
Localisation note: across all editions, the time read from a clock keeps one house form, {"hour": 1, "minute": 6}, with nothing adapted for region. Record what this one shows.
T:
{"hour": 12, "minute": 42}
